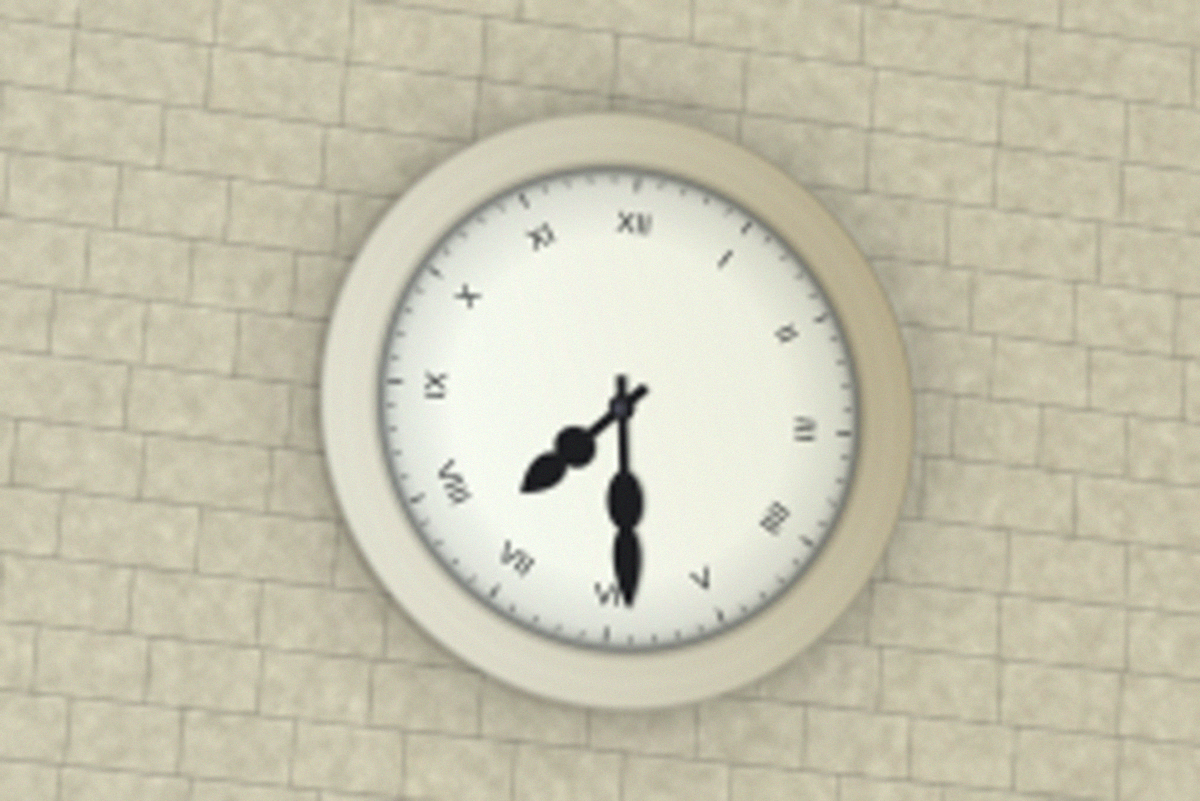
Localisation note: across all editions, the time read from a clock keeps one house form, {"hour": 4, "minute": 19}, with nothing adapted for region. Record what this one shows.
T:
{"hour": 7, "minute": 29}
